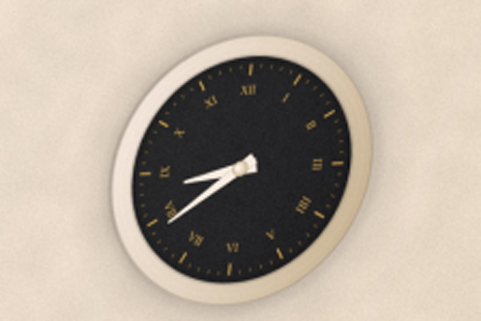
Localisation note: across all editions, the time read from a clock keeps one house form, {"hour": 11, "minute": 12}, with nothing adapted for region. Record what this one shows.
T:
{"hour": 8, "minute": 39}
